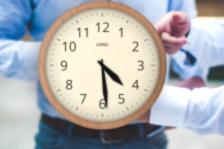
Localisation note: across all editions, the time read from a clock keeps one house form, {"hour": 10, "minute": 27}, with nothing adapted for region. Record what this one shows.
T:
{"hour": 4, "minute": 29}
